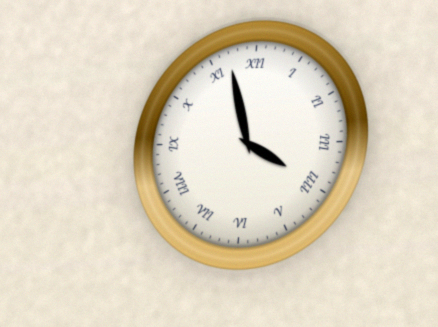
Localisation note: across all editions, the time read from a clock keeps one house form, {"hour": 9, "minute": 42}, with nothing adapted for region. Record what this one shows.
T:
{"hour": 3, "minute": 57}
